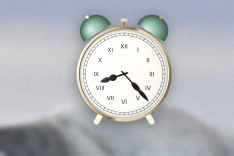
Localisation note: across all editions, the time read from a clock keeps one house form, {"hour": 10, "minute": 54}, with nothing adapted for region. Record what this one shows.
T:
{"hour": 8, "minute": 23}
